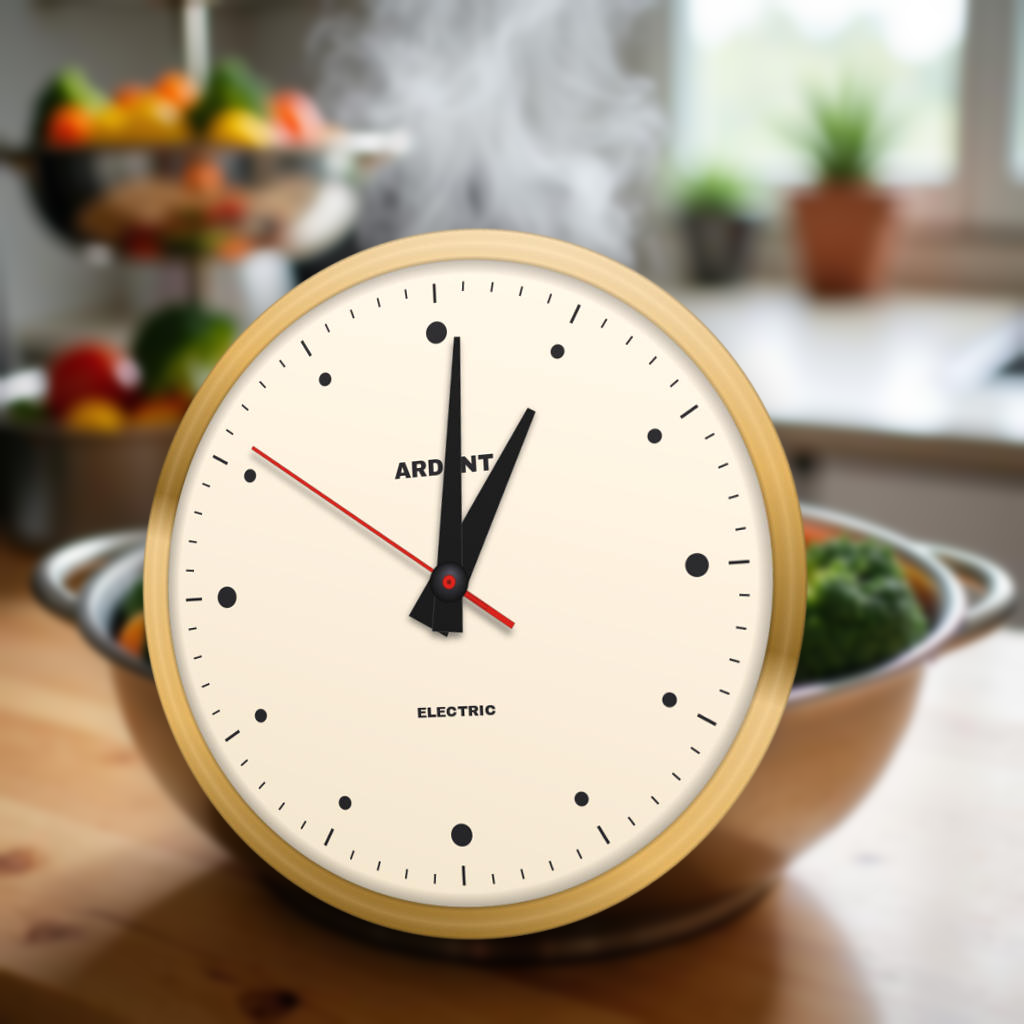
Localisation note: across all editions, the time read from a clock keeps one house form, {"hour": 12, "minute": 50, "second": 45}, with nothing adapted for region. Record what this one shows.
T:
{"hour": 1, "minute": 0, "second": 51}
